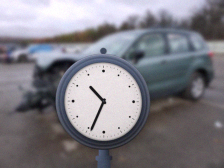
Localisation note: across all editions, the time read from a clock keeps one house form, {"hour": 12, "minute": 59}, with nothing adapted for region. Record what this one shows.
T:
{"hour": 10, "minute": 34}
